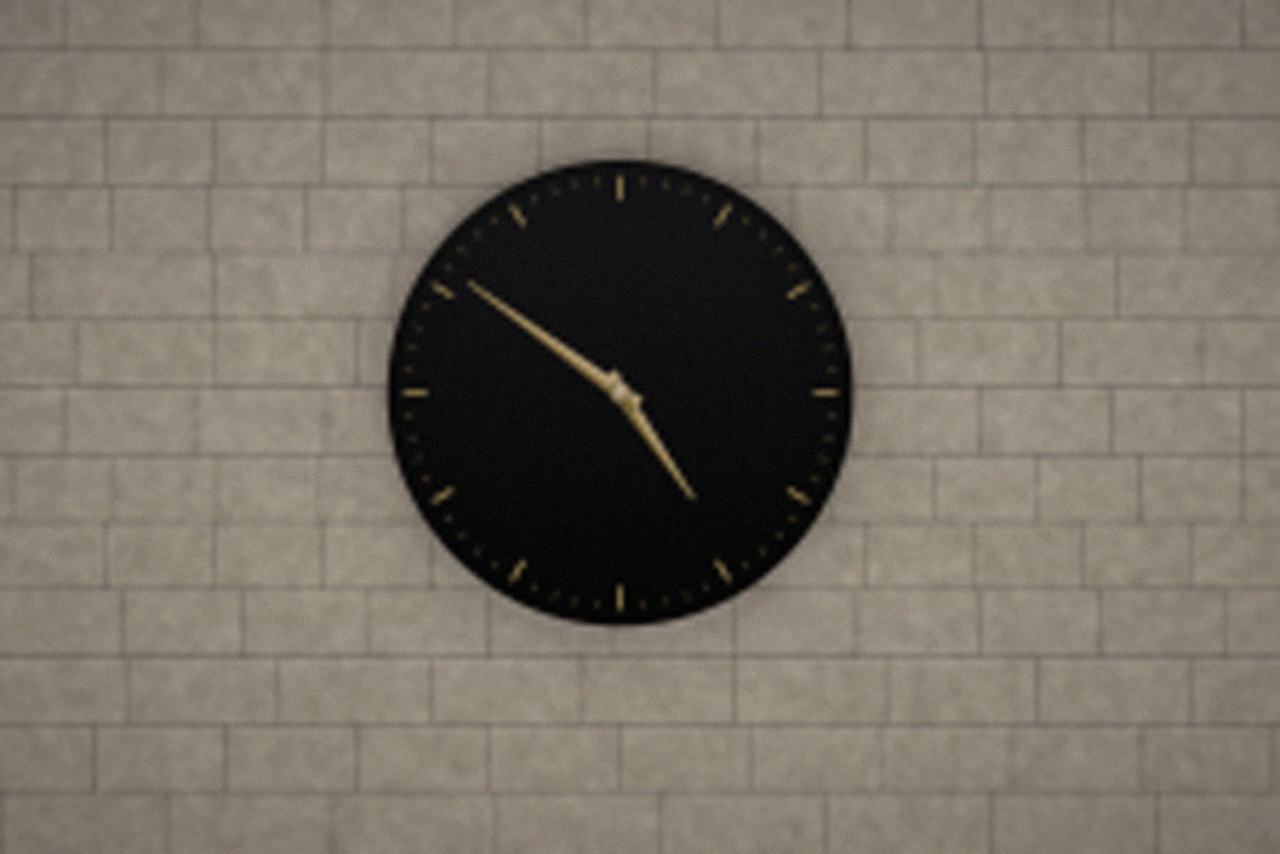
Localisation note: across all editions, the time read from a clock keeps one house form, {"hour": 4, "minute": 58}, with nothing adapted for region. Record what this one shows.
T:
{"hour": 4, "minute": 51}
